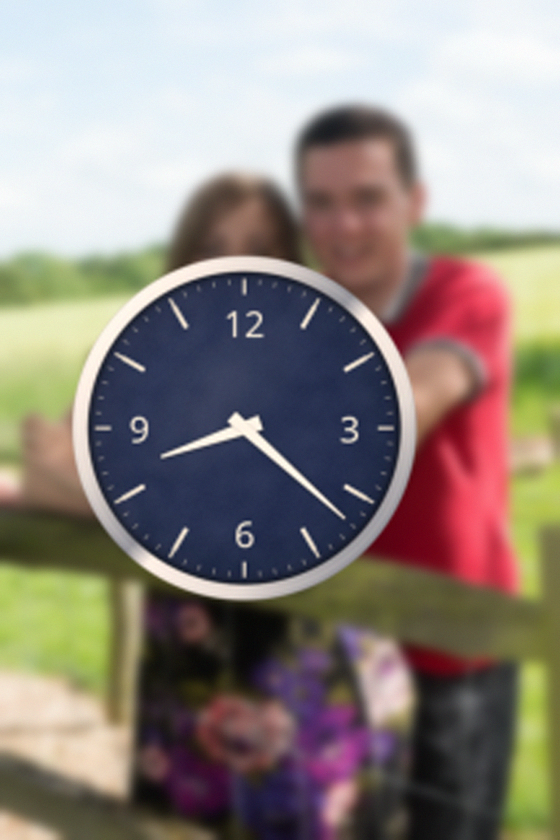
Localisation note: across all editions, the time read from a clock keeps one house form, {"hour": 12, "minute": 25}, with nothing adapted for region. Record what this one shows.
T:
{"hour": 8, "minute": 22}
